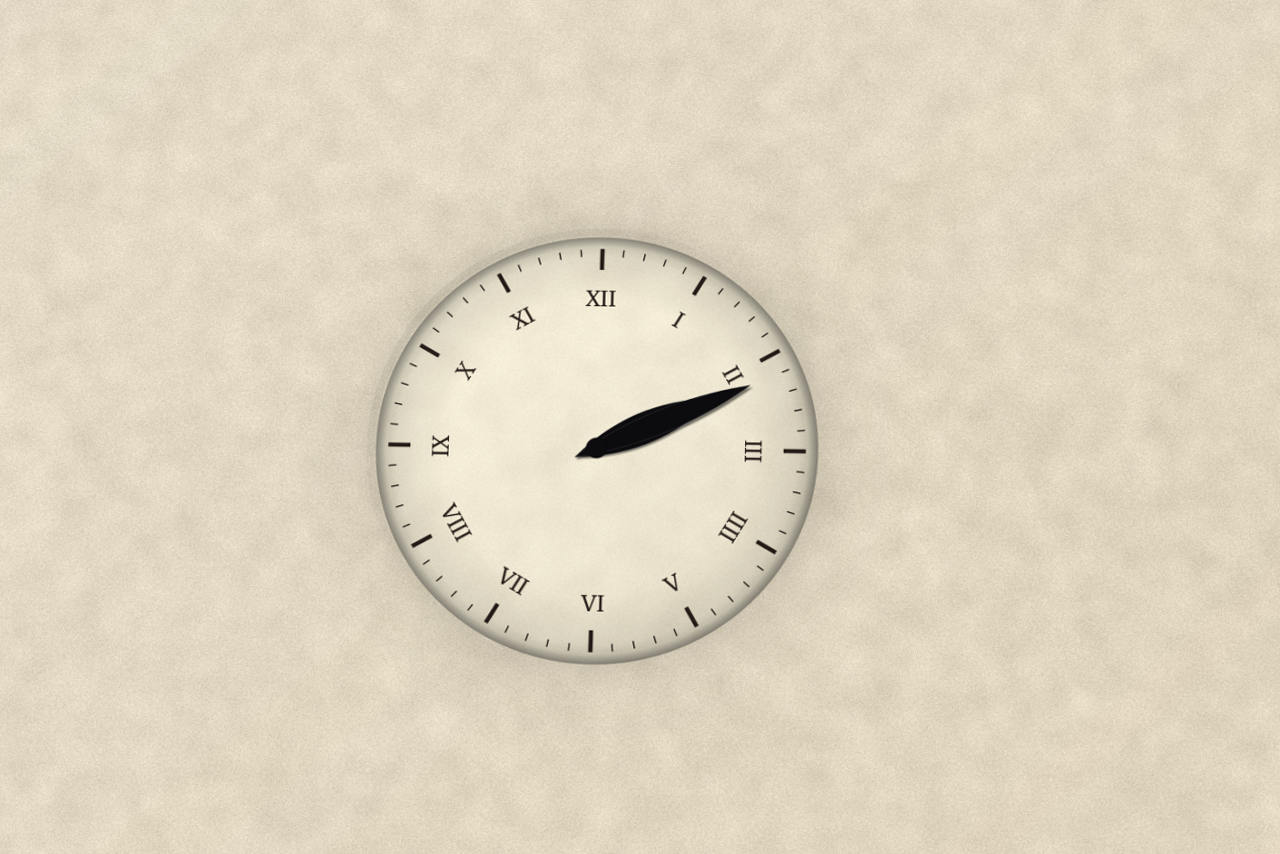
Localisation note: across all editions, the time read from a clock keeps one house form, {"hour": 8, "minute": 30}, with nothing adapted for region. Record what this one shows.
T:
{"hour": 2, "minute": 11}
